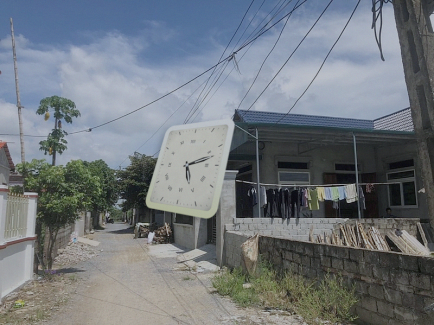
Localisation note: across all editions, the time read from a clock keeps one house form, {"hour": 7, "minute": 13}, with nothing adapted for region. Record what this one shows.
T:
{"hour": 5, "minute": 12}
